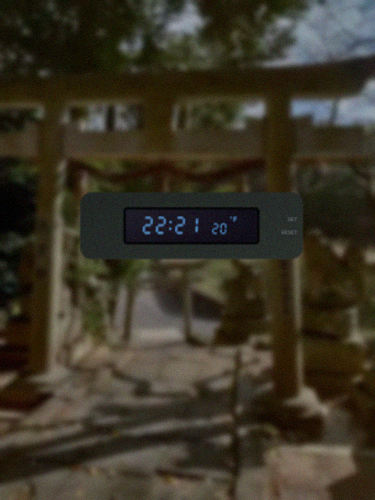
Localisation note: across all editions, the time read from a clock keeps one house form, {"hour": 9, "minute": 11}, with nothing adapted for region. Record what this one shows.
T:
{"hour": 22, "minute": 21}
